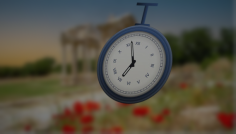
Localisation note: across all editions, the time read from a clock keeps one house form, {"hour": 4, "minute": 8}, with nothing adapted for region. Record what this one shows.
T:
{"hour": 6, "minute": 57}
